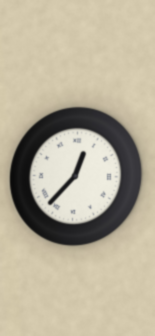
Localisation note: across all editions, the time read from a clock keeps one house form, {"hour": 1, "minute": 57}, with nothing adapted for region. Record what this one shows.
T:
{"hour": 12, "minute": 37}
